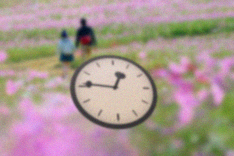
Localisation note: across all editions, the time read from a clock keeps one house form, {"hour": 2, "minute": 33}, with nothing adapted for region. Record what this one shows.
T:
{"hour": 12, "minute": 46}
